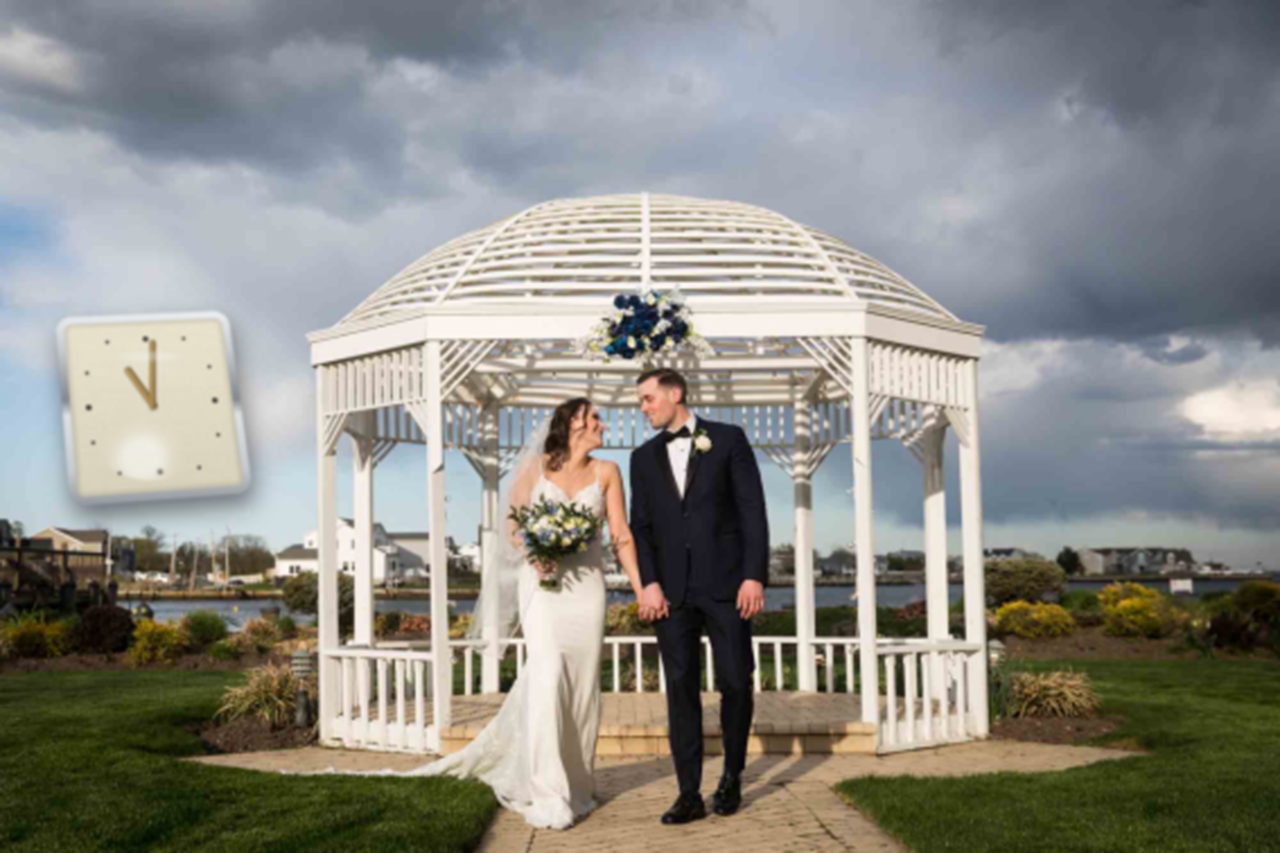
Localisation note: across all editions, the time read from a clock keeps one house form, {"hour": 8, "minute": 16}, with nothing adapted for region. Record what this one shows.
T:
{"hour": 11, "minute": 1}
